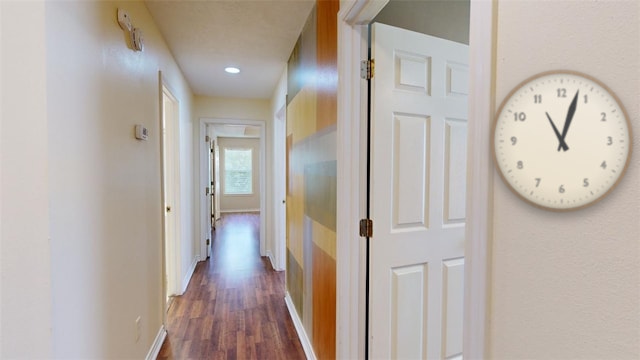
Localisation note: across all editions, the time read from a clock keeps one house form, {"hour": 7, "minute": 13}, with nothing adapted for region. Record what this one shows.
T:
{"hour": 11, "minute": 3}
